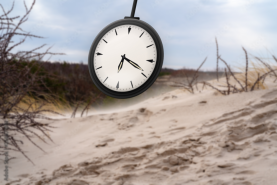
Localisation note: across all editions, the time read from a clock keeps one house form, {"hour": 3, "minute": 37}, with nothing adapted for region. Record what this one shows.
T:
{"hour": 6, "minute": 19}
